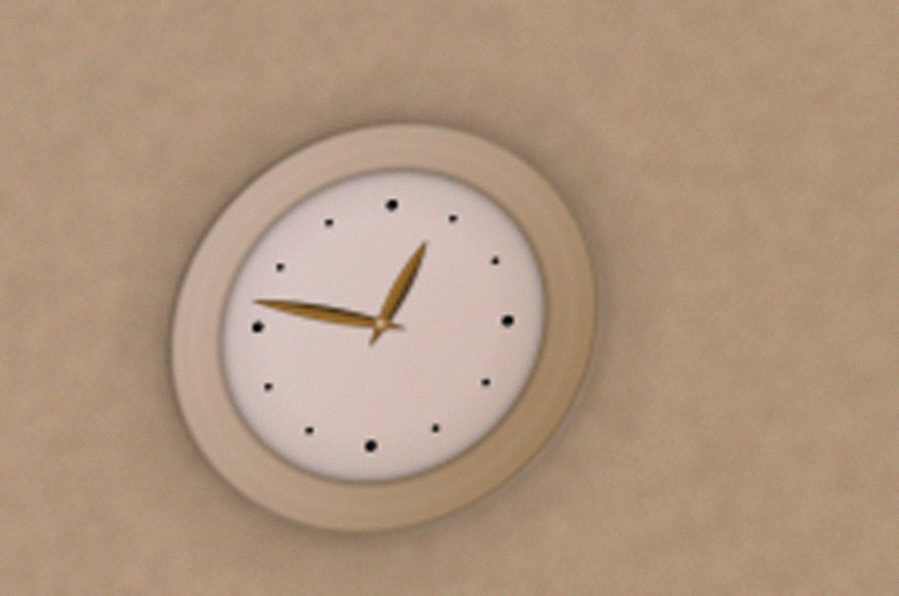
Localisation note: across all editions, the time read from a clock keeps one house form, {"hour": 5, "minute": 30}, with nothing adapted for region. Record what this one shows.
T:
{"hour": 12, "minute": 47}
